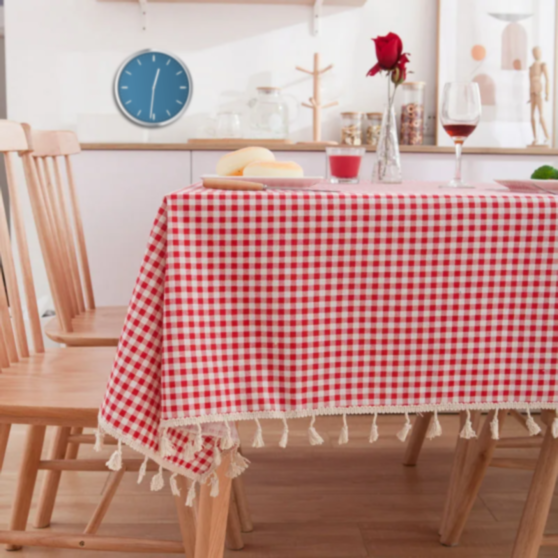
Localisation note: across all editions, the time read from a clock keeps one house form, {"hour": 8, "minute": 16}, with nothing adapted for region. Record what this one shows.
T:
{"hour": 12, "minute": 31}
